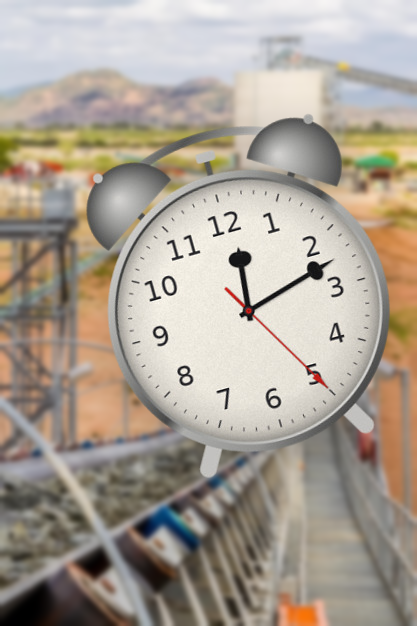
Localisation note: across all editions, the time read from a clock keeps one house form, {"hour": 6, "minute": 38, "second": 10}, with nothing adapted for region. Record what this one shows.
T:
{"hour": 12, "minute": 12, "second": 25}
